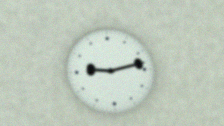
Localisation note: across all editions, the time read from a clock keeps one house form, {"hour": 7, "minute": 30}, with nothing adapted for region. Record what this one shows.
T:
{"hour": 9, "minute": 13}
